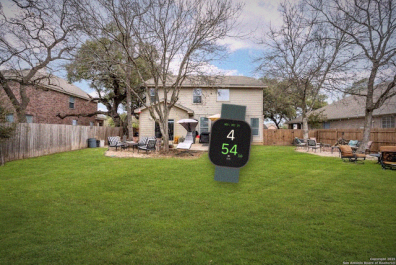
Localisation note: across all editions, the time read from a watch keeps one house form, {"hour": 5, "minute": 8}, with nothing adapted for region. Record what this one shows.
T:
{"hour": 4, "minute": 54}
